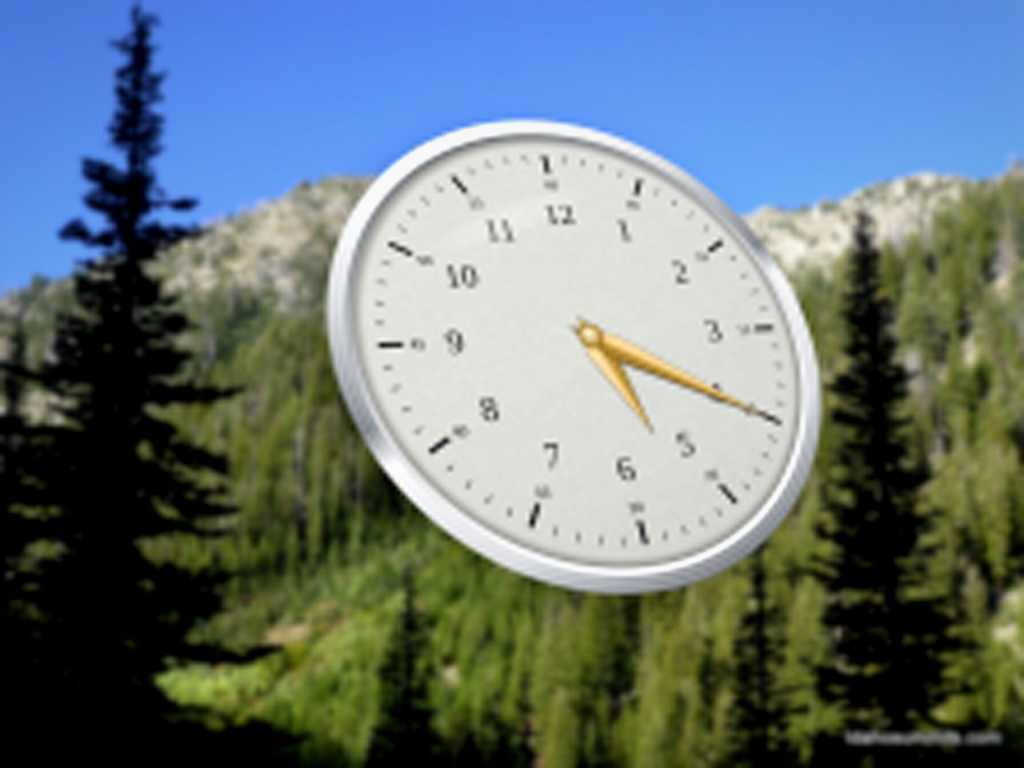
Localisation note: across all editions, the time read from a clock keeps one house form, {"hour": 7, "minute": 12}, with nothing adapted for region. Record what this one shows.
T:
{"hour": 5, "minute": 20}
